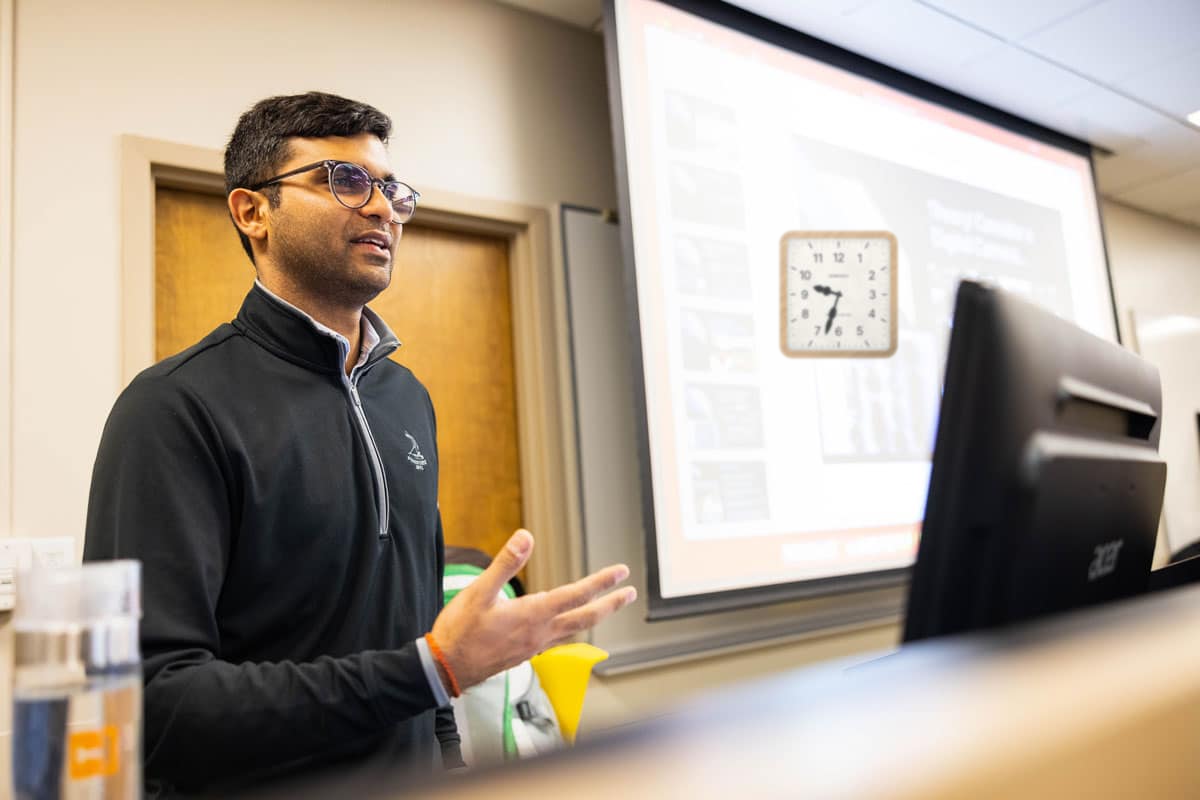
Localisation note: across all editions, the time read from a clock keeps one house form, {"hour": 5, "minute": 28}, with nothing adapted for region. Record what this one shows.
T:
{"hour": 9, "minute": 33}
